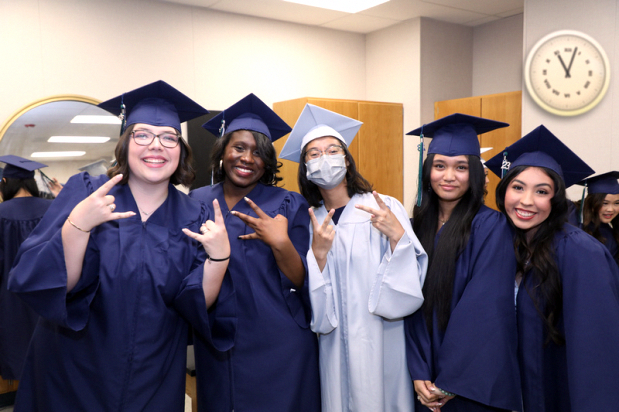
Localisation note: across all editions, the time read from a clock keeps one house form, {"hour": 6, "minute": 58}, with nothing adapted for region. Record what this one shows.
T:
{"hour": 11, "minute": 3}
